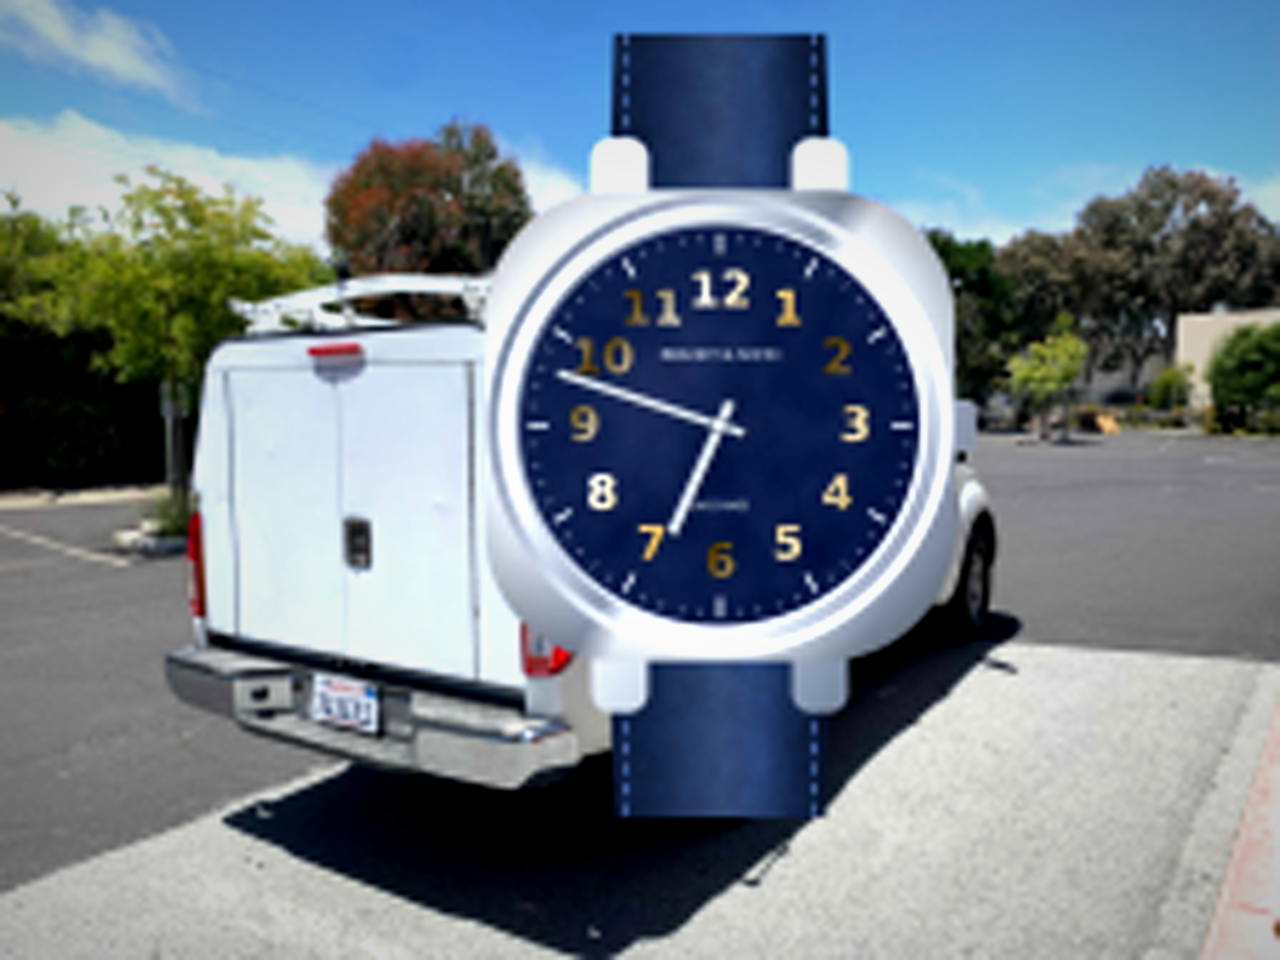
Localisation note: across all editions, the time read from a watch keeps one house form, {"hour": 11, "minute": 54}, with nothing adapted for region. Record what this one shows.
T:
{"hour": 6, "minute": 48}
